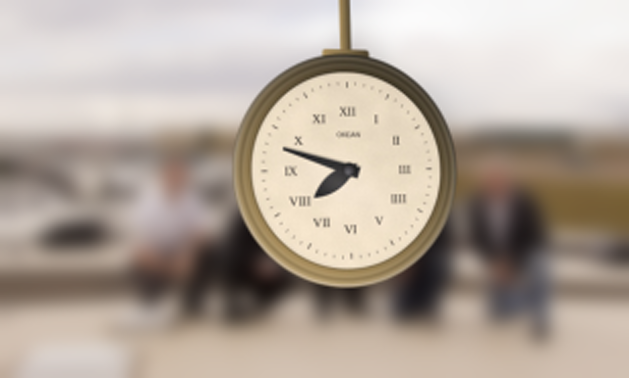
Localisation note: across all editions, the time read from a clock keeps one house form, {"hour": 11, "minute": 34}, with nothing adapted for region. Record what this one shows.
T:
{"hour": 7, "minute": 48}
